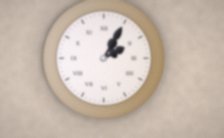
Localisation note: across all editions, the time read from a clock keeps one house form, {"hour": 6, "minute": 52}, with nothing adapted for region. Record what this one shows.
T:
{"hour": 2, "minute": 5}
